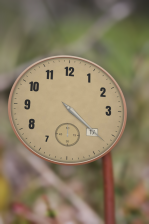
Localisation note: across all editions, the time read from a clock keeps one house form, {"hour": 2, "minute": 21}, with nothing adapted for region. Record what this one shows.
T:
{"hour": 4, "minute": 22}
